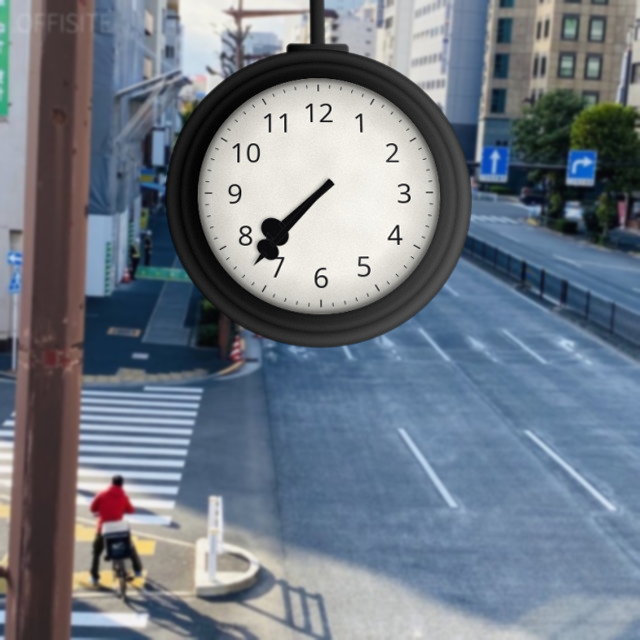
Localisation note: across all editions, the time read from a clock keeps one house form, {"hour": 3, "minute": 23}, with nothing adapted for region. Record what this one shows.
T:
{"hour": 7, "minute": 37}
